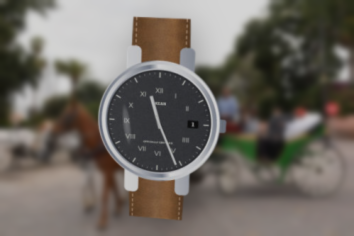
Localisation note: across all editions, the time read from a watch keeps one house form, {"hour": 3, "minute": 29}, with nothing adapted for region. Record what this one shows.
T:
{"hour": 11, "minute": 26}
